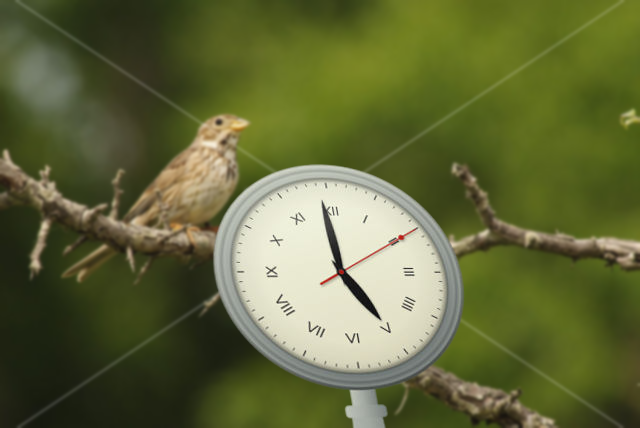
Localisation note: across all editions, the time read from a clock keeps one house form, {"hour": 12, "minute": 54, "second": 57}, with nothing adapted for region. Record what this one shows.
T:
{"hour": 4, "minute": 59, "second": 10}
